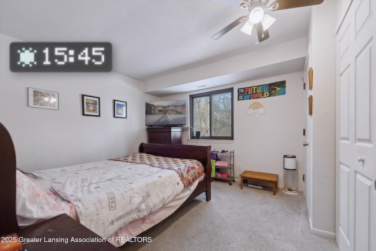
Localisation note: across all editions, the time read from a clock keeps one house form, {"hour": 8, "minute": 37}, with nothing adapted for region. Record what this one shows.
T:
{"hour": 15, "minute": 45}
